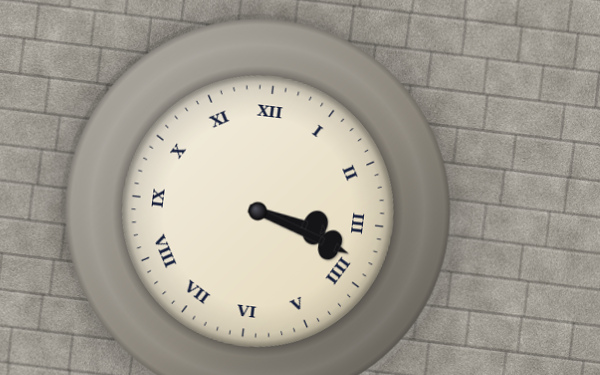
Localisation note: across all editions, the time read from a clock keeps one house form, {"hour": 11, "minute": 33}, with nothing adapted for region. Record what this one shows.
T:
{"hour": 3, "minute": 18}
